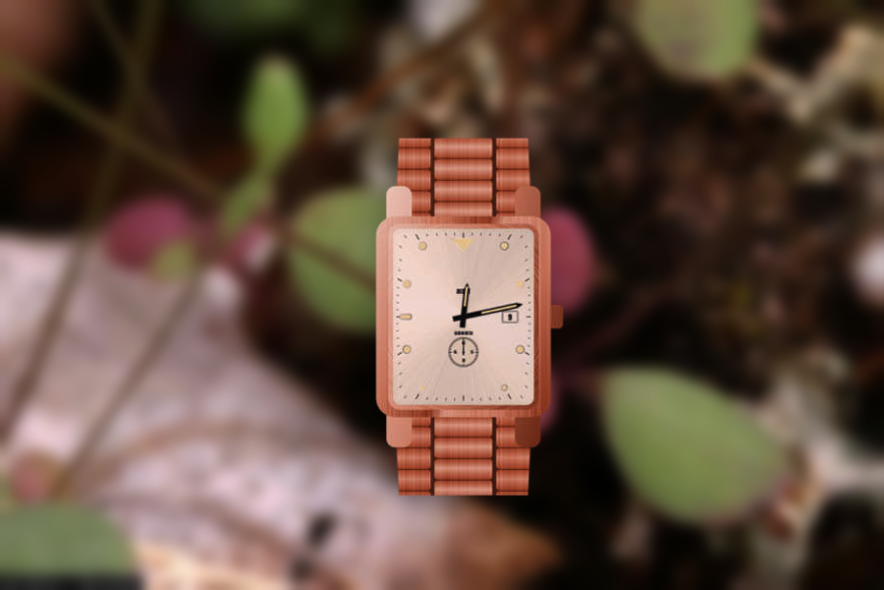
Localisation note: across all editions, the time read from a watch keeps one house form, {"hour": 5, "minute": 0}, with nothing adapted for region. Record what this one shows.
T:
{"hour": 12, "minute": 13}
